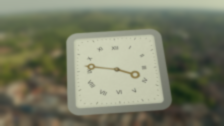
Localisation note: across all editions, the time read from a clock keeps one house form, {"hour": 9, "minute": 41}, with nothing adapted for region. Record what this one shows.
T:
{"hour": 3, "minute": 47}
